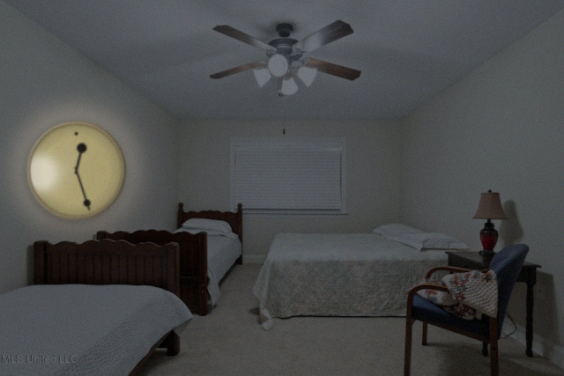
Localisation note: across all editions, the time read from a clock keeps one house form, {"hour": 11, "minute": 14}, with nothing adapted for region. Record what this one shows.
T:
{"hour": 12, "minute": 27}
